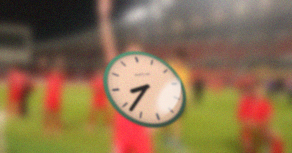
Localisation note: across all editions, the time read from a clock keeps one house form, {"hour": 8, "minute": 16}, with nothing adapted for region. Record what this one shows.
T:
{"hour": 8, "minute": 38}
